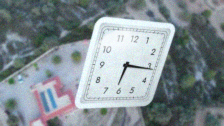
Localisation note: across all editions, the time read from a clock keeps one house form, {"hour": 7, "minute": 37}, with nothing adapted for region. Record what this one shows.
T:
{"hour": 6, "minute": 16}
